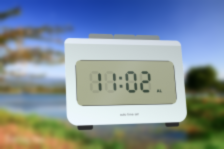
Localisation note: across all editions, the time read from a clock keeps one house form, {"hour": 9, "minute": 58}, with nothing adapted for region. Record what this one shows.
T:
{"hour": 11, "minute": 2}
